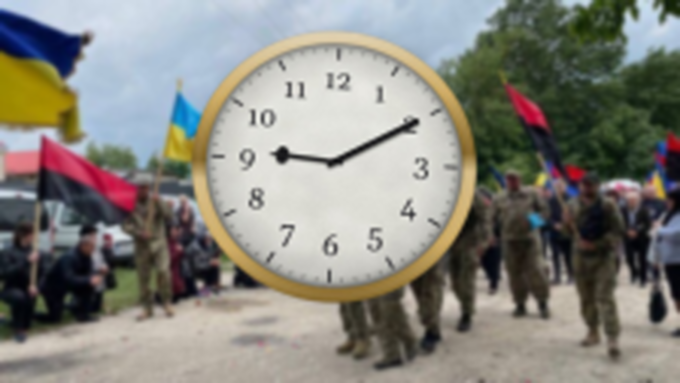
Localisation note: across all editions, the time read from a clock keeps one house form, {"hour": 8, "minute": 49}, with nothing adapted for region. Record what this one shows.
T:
{"hour": 9, "minute": 10}
